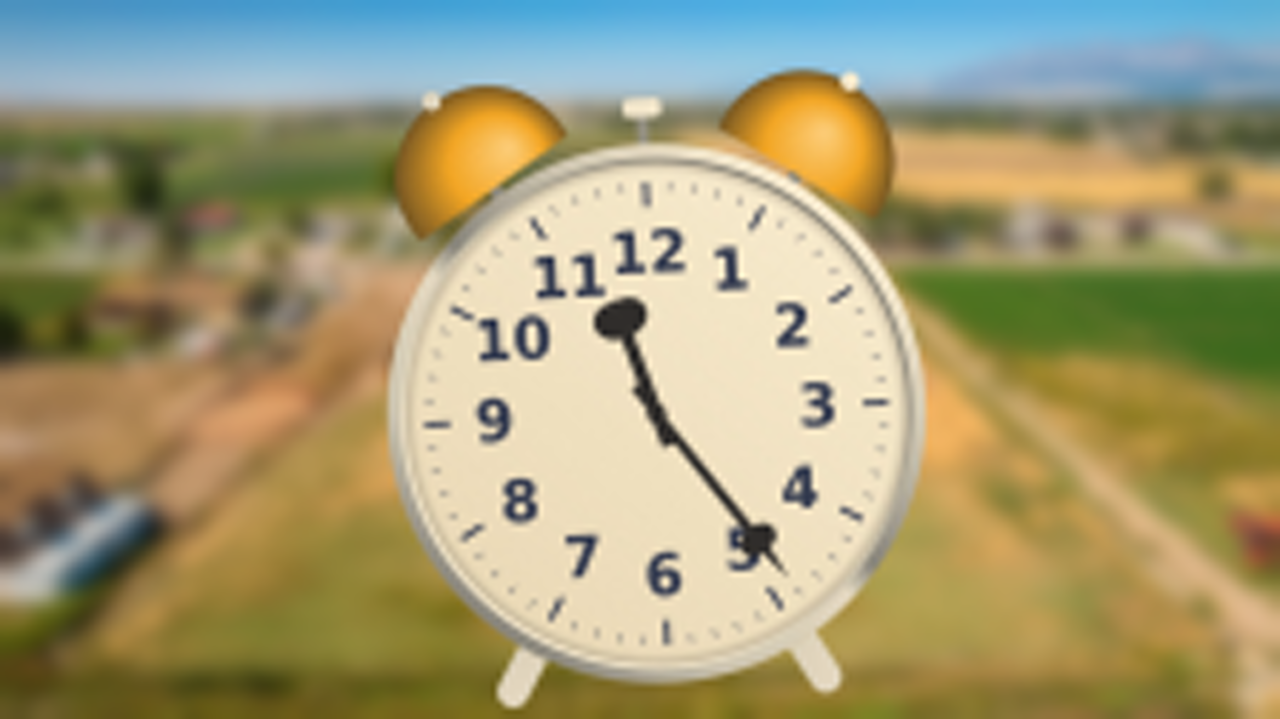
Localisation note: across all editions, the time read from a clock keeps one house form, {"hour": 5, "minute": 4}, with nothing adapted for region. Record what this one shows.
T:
{"hour": 11, "minute": 24}
